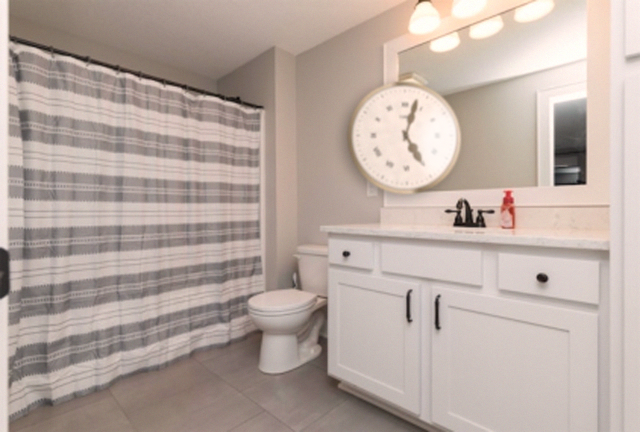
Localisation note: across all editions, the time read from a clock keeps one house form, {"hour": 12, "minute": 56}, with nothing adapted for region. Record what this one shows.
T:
{"hour": 5, "minute": 3}
